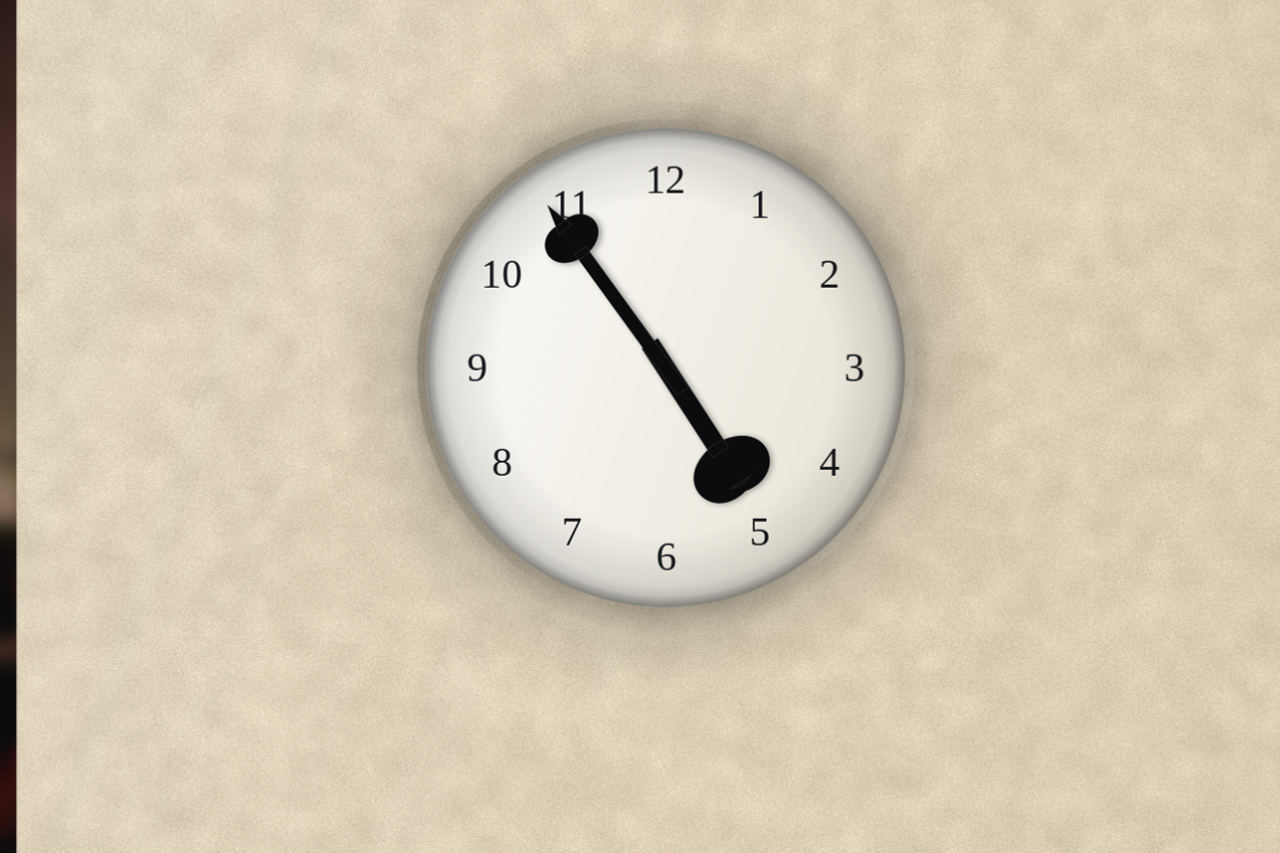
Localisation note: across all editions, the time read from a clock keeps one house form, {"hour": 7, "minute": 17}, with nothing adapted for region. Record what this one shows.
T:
{"hour": 4, "minute": 54}
